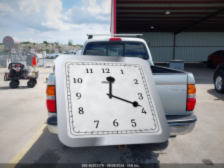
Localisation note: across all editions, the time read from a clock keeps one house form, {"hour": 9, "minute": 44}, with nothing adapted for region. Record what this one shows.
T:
{"hour": 12, "minute": 19}
